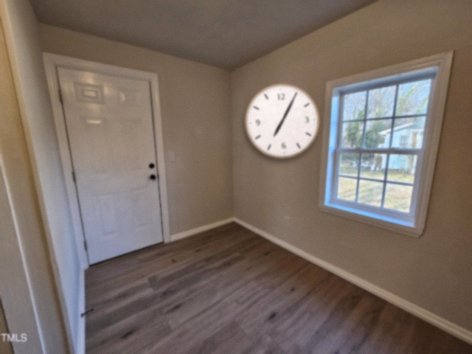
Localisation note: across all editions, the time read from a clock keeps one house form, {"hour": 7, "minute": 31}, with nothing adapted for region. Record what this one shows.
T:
{"hour": 7, "minute": 5}
